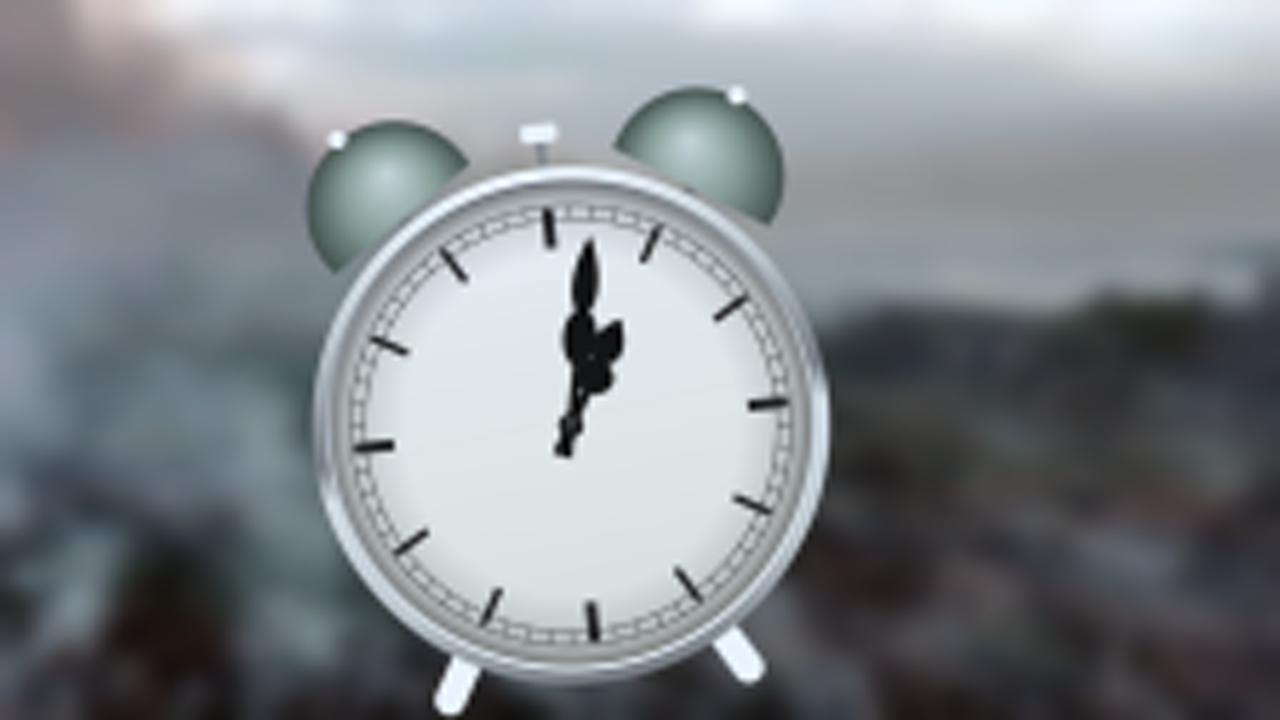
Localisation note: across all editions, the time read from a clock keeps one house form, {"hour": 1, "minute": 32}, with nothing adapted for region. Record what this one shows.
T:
{"hour": 1, "minute": 2}
